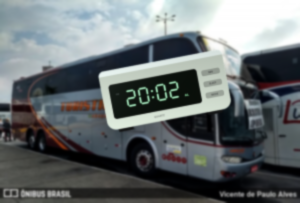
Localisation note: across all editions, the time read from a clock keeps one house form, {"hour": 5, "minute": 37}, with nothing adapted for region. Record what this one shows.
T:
{"hour": 20, "minute": 2}
